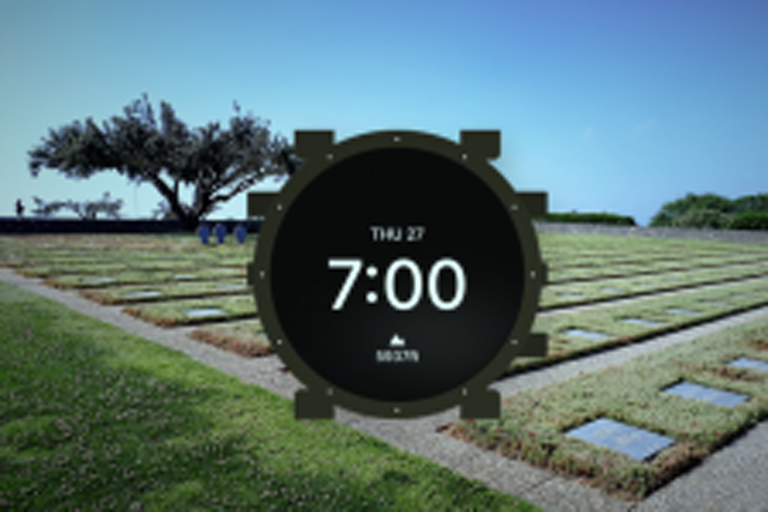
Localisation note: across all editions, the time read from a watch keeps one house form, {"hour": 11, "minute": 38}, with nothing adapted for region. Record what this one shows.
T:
{"hour": 7, "minute": 0}
